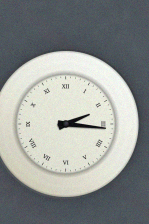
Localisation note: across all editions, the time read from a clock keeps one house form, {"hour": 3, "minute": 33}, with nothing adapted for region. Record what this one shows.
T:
{"hour": 2, "minute": 16}
